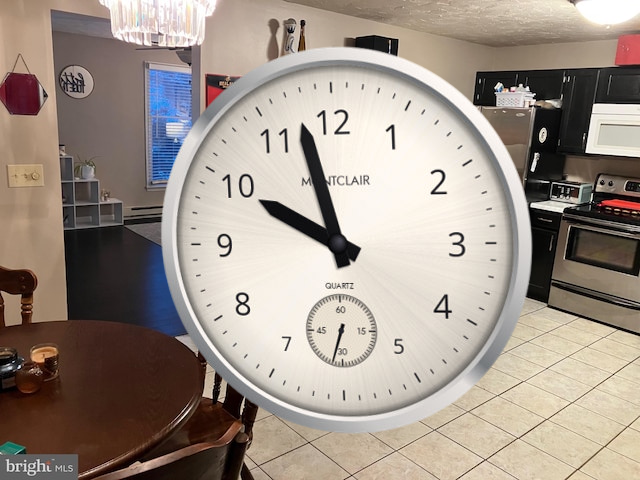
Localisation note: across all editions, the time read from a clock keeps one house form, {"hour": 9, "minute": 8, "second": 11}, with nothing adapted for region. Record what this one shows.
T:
{"hour": 9, "minute": 57, "second": 33}
